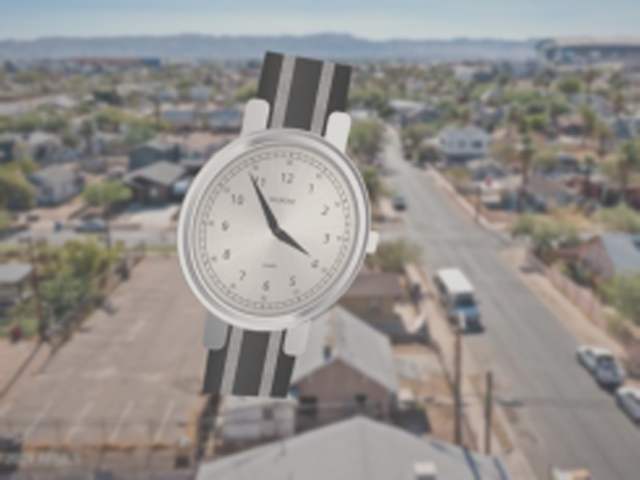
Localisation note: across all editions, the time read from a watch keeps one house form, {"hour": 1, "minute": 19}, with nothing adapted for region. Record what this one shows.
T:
{"hour": 3, "minute": 54}
